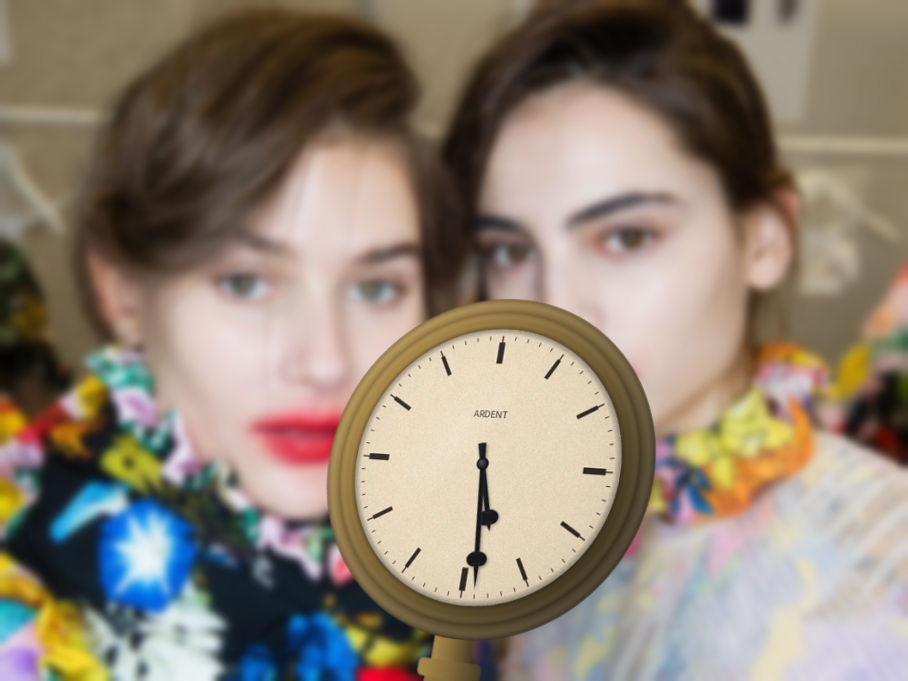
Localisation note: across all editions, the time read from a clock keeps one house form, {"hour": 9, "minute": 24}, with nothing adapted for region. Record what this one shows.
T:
{"hour": 5, "minute": 29}
